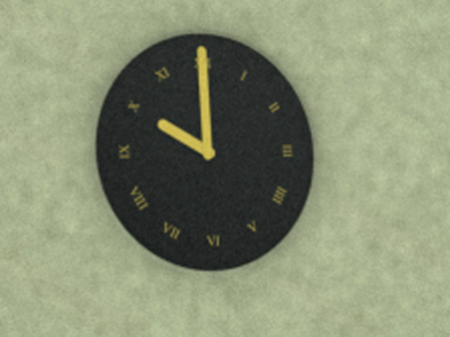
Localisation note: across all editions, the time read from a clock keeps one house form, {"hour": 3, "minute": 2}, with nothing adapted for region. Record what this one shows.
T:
{"hour": 10, "minute": 0}
